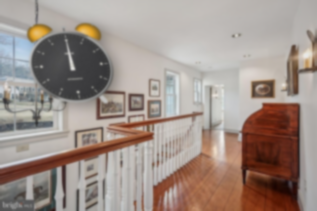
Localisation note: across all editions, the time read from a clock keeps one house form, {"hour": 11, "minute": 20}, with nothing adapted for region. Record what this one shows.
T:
{"hour": 12, "minute": 0}
